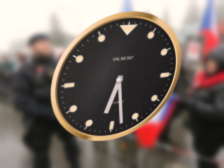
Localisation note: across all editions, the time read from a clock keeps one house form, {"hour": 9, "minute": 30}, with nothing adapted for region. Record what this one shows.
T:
{"hour": 6, "minute": 28}
